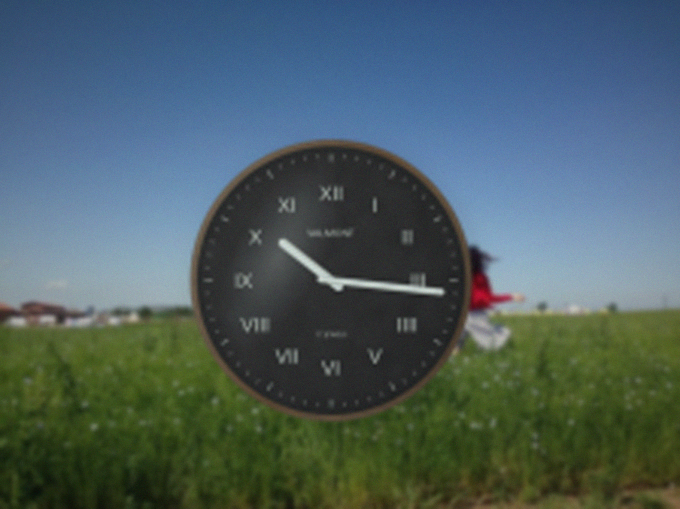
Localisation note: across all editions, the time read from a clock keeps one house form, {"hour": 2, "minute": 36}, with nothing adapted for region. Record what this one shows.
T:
{"hour": 10, "minute": 16}
